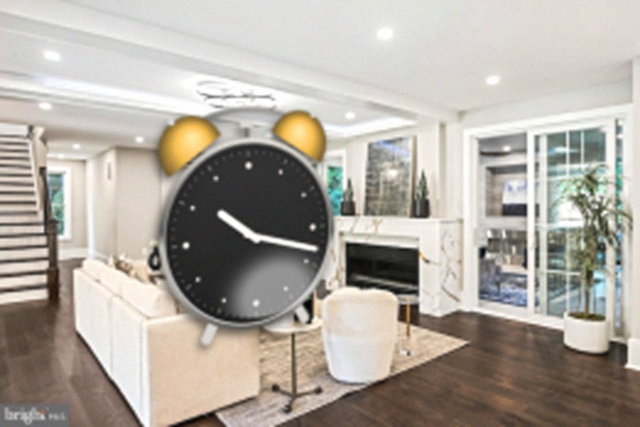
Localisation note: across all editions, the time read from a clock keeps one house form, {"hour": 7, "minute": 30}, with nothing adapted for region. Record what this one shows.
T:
{"hour": 10, "minute": 18}
